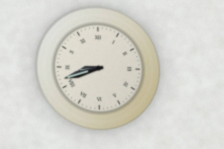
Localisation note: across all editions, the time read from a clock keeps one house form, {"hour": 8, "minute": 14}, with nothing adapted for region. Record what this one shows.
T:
{"hour": 8, "minute": 42}
